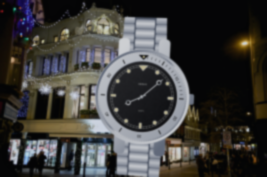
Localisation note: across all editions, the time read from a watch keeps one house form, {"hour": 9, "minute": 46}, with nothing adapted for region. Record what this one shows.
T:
{"hour": 8, "minute": 8}
